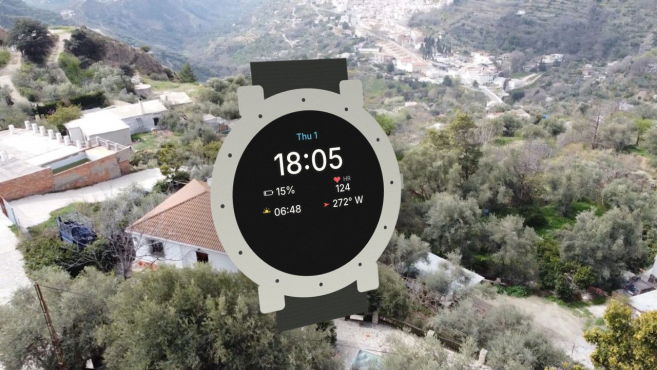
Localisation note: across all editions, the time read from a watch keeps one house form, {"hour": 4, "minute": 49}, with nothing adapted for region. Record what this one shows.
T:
{"hour": 18, "minute": 5}
